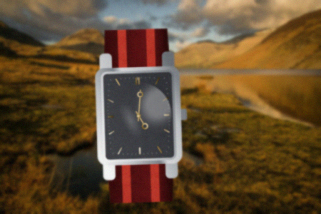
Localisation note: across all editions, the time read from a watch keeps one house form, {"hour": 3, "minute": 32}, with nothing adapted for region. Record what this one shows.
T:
{"hour": 5, "minute": 1}
